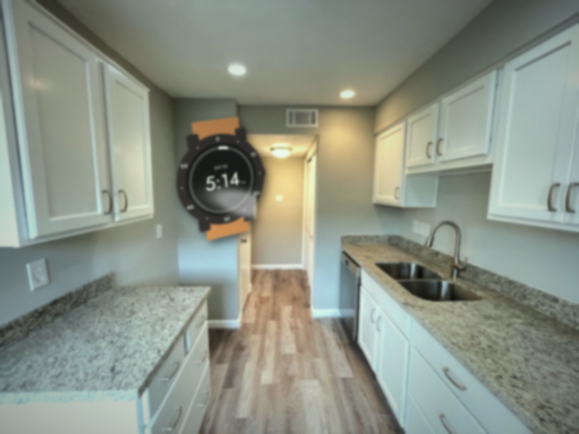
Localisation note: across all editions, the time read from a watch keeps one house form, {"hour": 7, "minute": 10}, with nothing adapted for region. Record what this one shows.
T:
{"hour": 5, "minute": 14}
